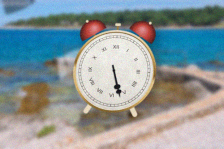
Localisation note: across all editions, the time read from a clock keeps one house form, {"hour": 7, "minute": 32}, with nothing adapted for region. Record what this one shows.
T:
{"hour": 5, "minute": 27}
